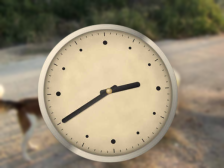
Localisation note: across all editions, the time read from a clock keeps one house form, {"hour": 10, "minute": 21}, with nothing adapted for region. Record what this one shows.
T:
{"hour": 2, "minute": 40}
